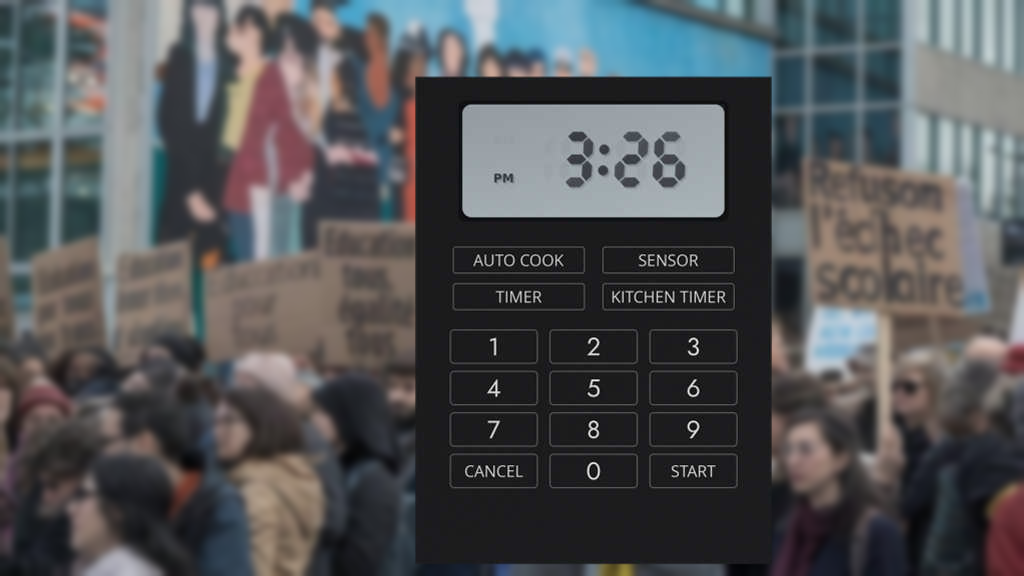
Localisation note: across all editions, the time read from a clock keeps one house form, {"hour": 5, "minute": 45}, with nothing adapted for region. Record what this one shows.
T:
{"hour": 3, "minute": 26}
